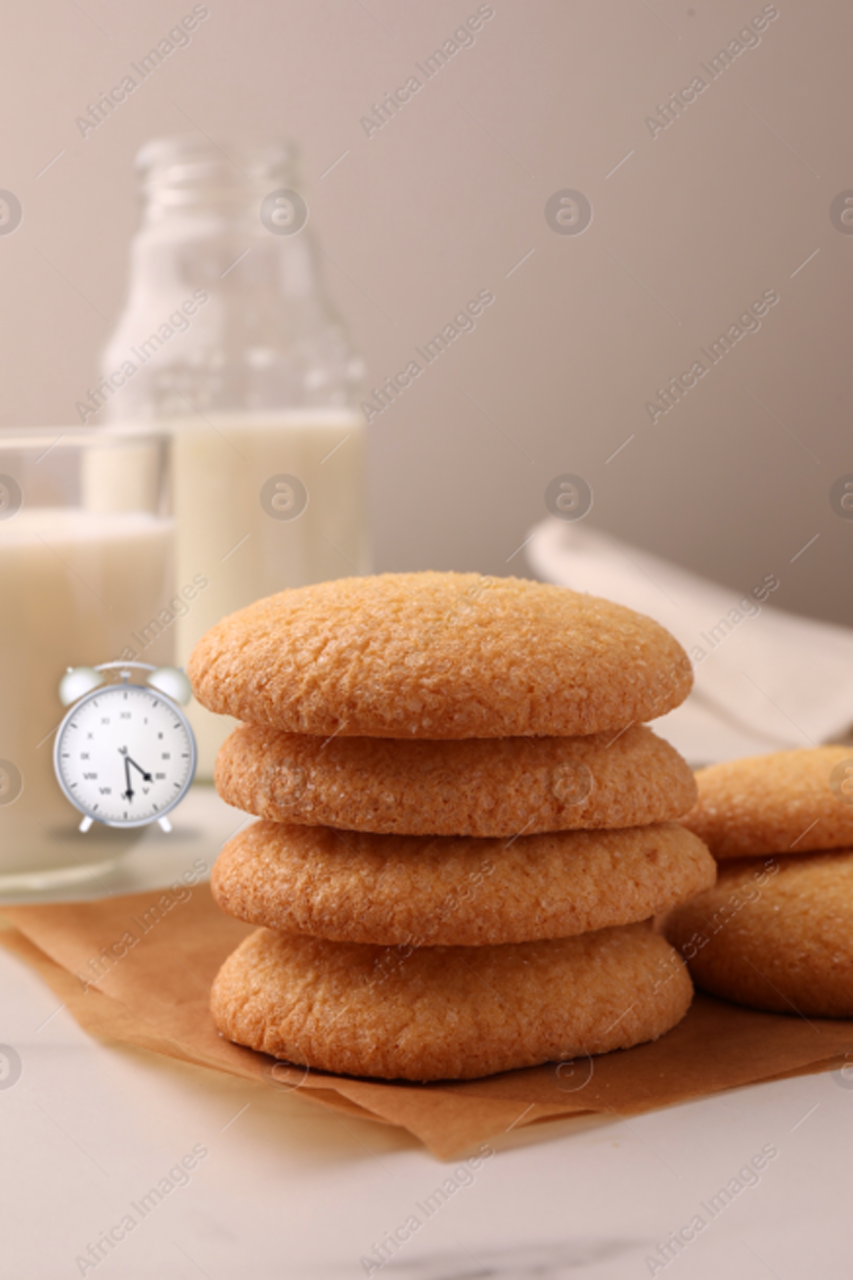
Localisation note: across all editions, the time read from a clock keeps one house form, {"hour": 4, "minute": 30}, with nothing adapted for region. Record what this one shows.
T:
{"hour": 4, "minute": 29}
